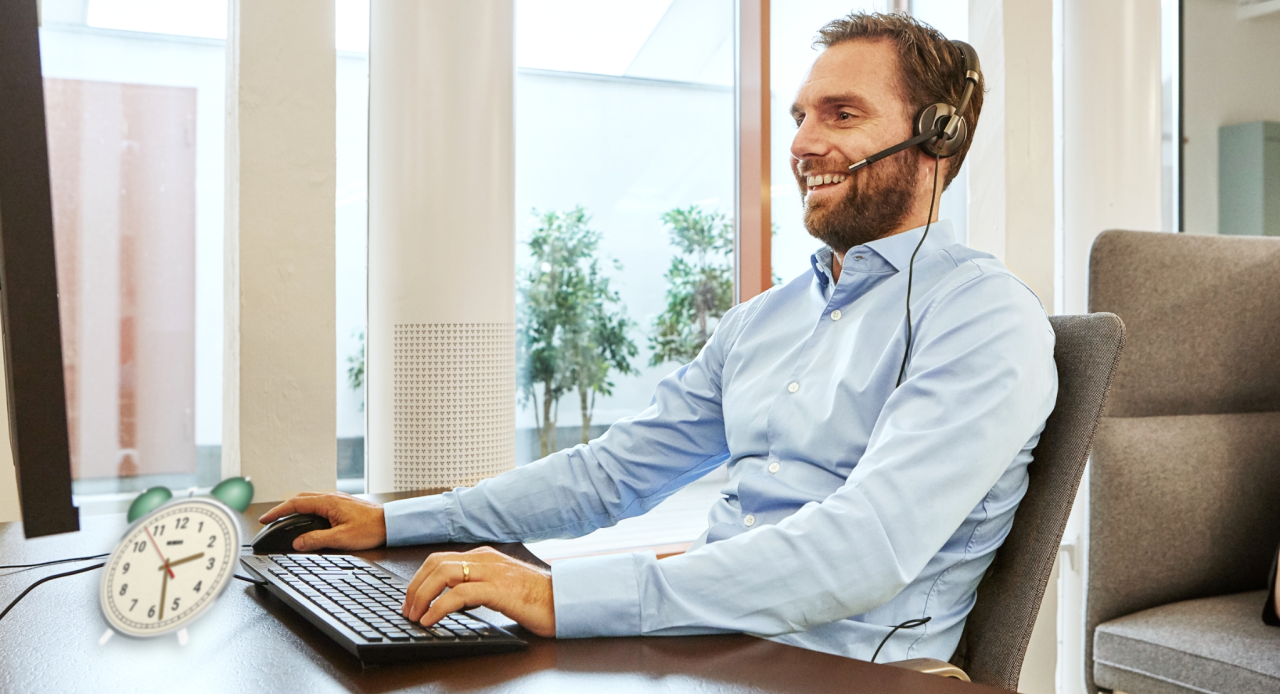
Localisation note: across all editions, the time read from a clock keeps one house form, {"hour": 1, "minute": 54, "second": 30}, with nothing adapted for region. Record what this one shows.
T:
{"hour": 2, "minute": 27, "second": 53}
